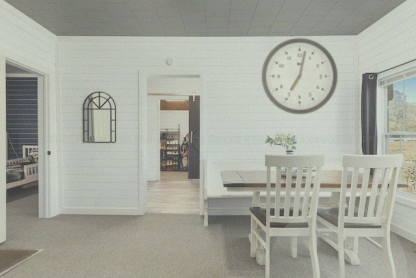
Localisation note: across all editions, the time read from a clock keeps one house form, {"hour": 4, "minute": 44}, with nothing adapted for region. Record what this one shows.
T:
{"hour": 7, "minute": 2}
